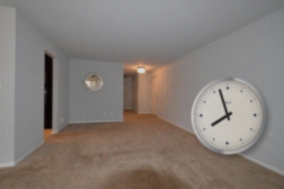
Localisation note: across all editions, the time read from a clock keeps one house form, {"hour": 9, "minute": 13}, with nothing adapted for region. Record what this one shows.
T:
{"hour": 7, "minute": 57}
